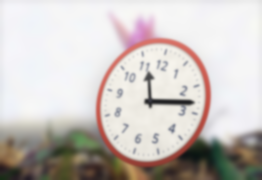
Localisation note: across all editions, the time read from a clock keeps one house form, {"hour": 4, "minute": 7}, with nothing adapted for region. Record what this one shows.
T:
{"hour": 11, "minute": 13}
